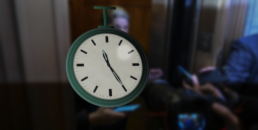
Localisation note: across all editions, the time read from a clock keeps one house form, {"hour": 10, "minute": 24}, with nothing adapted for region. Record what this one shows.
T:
{"hour": 11, "minute": 25}
